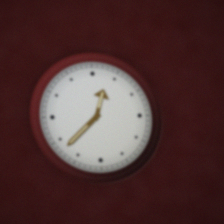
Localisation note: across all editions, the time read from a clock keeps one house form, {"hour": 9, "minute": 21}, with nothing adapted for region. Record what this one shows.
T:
{"hour": 12, "minute": 38}
